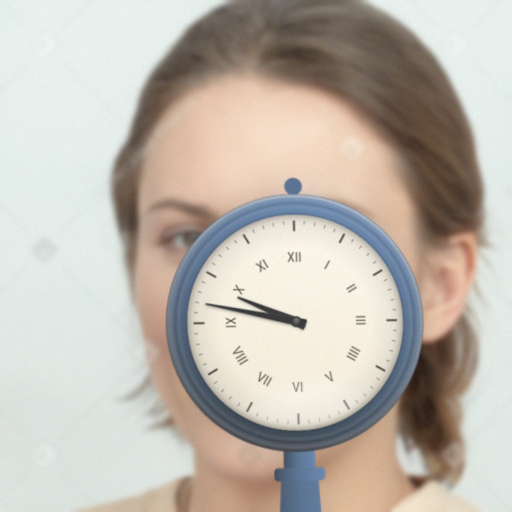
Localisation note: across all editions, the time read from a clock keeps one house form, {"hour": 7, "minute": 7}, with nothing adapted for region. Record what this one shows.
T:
{"hour": 9, "minute": 47}
